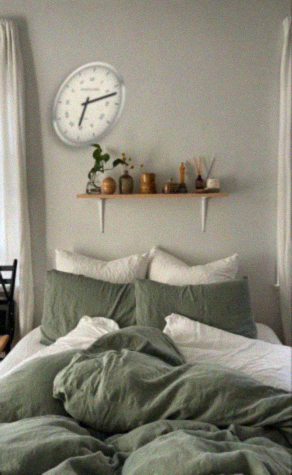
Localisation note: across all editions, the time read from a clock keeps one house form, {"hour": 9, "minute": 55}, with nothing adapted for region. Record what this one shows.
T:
{"hour": 6, "minute": 12}
